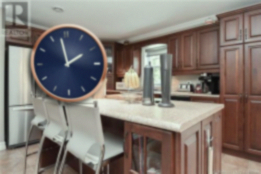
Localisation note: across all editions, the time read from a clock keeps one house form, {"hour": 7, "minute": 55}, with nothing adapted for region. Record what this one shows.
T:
{"hour": 1, "minute": 58}
